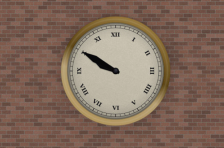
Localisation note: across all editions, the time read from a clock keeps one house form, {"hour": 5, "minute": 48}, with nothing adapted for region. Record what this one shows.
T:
{"hour": 9, "minute": 50}
